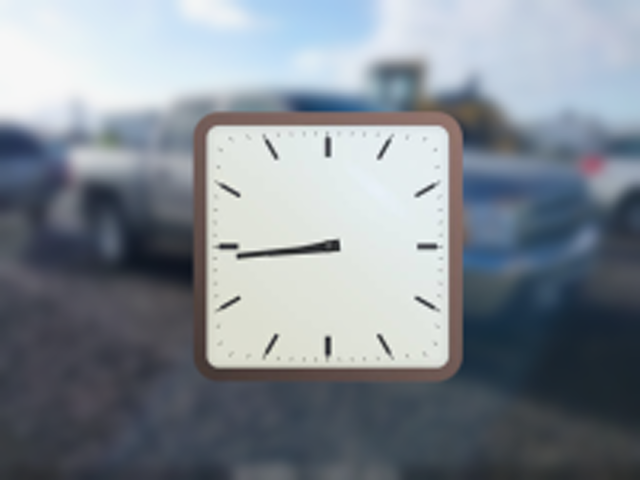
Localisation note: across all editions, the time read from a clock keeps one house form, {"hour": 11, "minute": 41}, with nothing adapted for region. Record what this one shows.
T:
{"hour": 8, "minute": 44}
